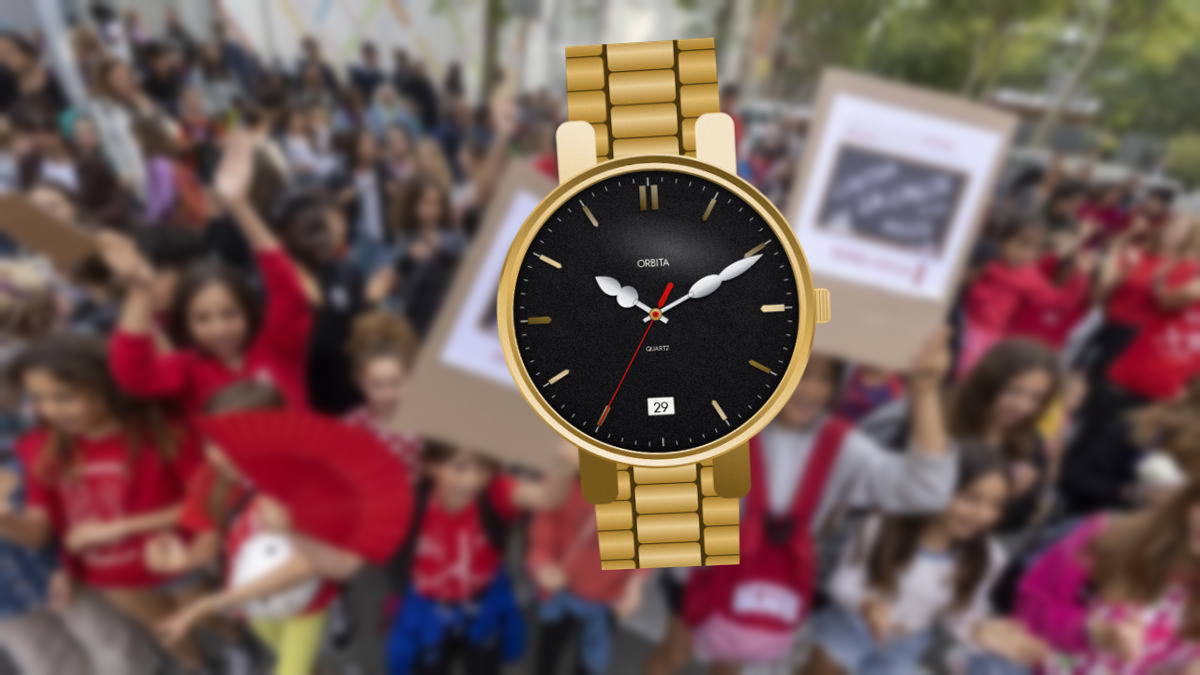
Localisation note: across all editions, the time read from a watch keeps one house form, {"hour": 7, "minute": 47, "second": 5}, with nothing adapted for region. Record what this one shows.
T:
{"hour": 10, "minute": 10, "second": 35}
